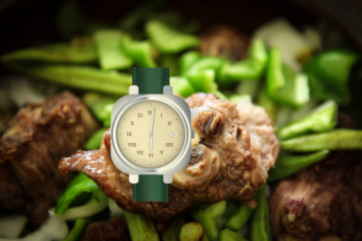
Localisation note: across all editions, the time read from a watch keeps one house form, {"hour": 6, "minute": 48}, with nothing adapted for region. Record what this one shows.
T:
{"hour": 6, "minute": 1}
